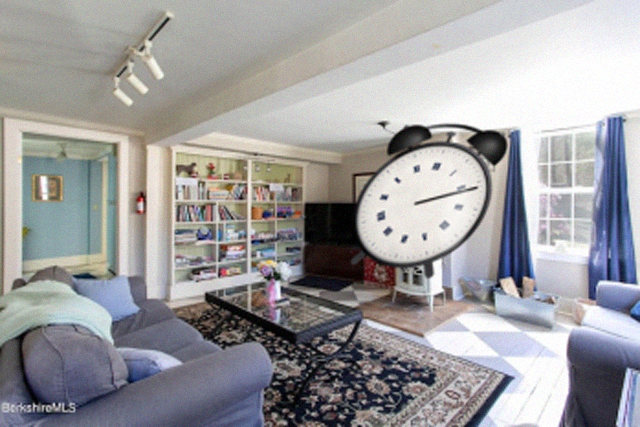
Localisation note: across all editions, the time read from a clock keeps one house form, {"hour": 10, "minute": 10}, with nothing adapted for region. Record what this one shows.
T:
{"hour": 2, "minute": 11}
